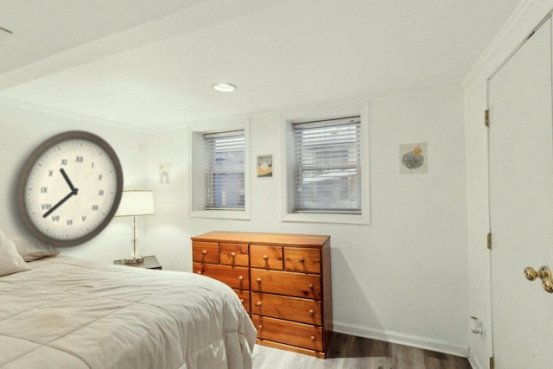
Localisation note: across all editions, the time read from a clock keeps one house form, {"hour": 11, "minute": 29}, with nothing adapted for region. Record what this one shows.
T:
{"hour": 10, "minute": 38}
